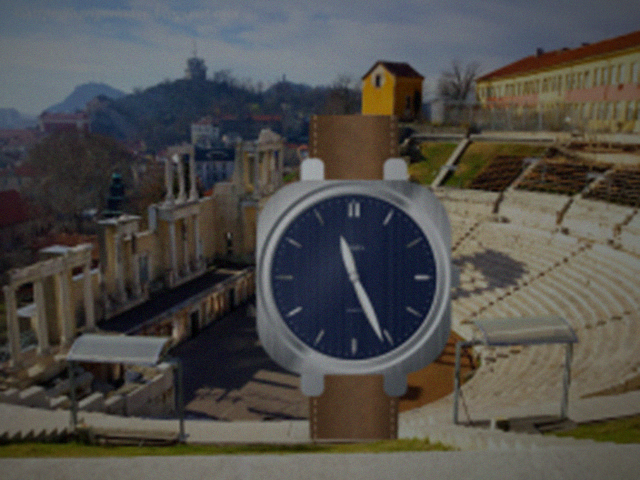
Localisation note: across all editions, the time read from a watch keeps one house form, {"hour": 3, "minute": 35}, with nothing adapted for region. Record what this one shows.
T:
{"hour": 11, "minute": 26}
